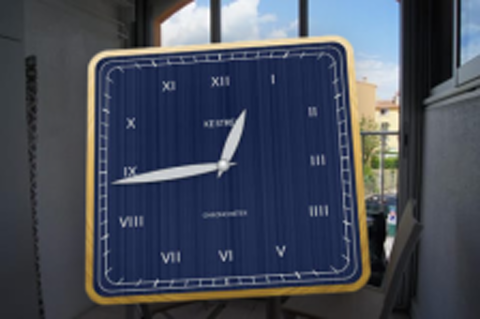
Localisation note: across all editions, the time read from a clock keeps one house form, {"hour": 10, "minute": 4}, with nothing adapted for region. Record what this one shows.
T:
{"hour": 12, "minute": 44}
